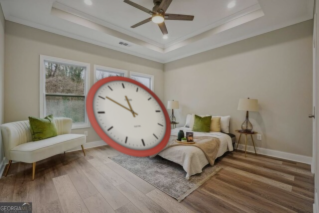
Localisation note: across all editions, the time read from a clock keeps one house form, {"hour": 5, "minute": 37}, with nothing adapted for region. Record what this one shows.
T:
{"hour": 11, "minute": 51}
